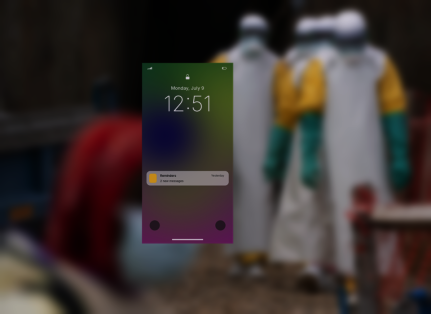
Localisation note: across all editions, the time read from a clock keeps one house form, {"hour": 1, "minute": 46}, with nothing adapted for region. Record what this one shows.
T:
{"hour": 12, "minute": 51}
